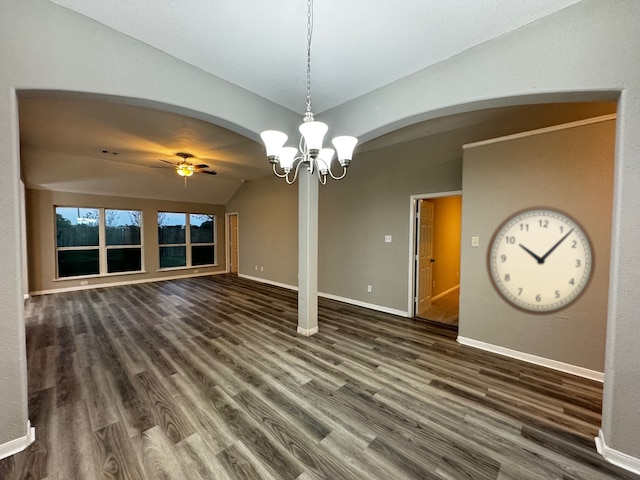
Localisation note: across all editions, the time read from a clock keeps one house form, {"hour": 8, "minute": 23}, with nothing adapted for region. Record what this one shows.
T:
{"hour": 10, "minute": 7}
